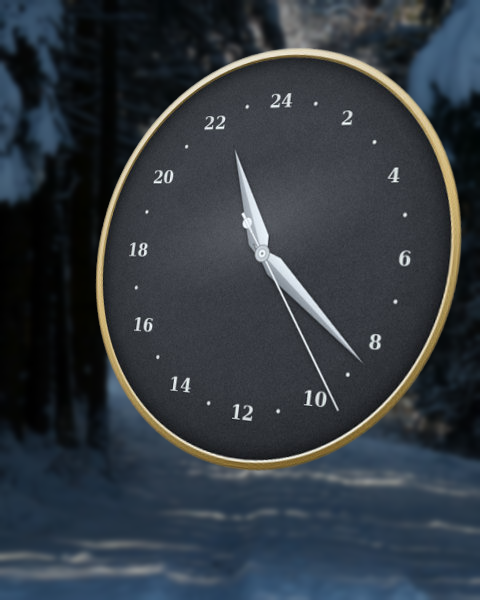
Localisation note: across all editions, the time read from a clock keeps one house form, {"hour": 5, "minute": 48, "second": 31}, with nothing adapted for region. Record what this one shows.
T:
{"hour": 22, "minute": 21, "second": 24}
